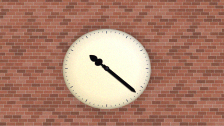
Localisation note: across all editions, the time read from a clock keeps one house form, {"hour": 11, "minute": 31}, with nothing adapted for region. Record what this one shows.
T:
{"hour": 10, "minute": 22}
